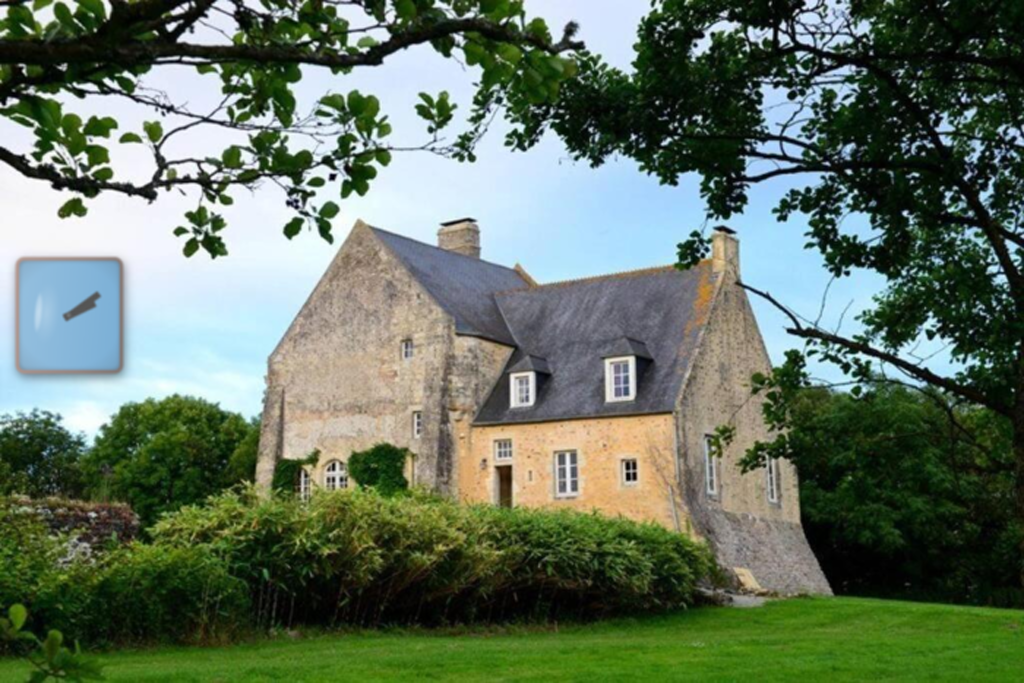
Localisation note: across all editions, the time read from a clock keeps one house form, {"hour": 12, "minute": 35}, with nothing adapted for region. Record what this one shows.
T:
{"hour": 2, "minute": 9}
